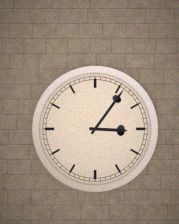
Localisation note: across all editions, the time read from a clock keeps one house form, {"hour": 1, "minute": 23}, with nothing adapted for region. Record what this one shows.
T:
{"hour": 3, "minute": 6}
